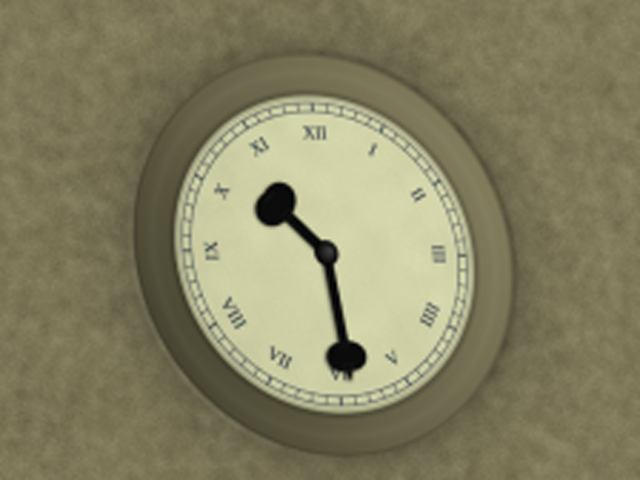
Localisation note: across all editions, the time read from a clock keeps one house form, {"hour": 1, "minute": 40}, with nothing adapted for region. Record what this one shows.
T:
{"hour": 10, "minute": 29}
